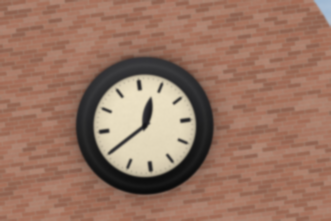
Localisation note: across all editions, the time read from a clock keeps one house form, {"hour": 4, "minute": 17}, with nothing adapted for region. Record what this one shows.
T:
{"hour": 12, "minute": 40}
